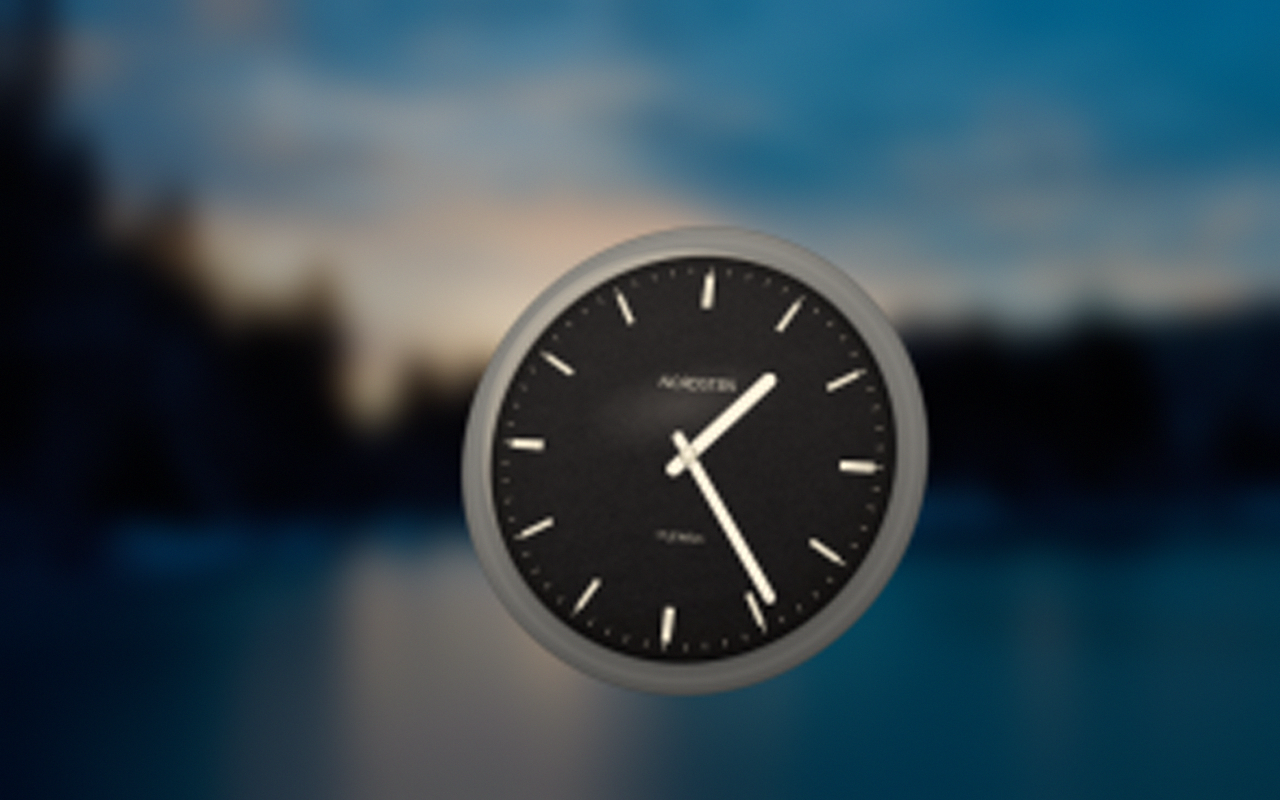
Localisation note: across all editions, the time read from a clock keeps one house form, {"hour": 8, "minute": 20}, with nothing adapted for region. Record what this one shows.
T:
{"hour": 1, "minute": 24}
